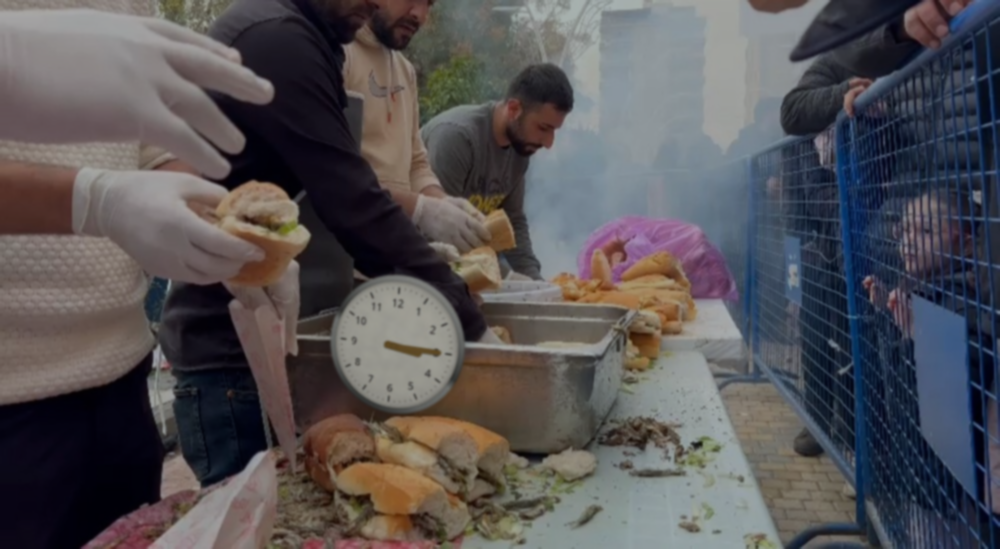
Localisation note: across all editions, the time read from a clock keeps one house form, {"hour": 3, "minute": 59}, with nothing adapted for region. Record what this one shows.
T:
{"hour": 3, "minute": 15}
